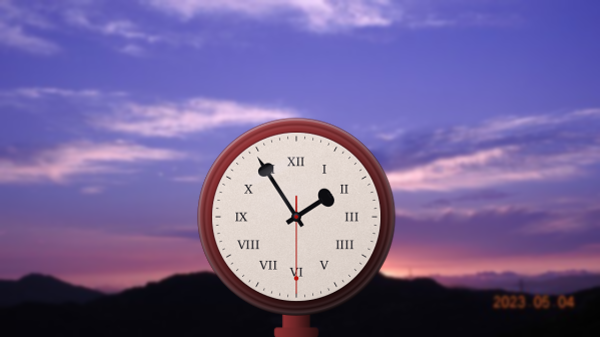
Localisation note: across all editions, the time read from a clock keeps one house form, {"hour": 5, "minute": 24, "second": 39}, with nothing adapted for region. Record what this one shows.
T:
{"hour": 1, "minute": 54, "second": 30}
